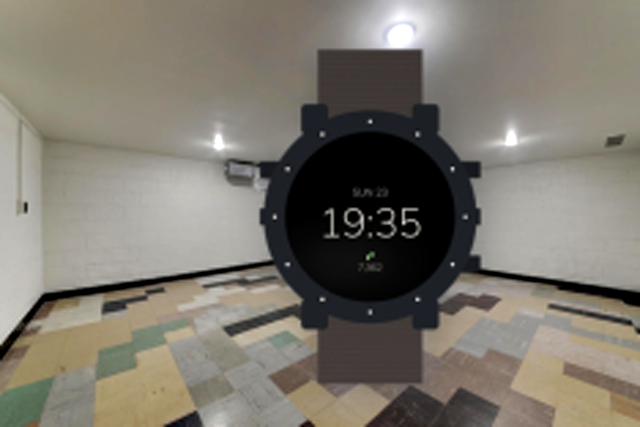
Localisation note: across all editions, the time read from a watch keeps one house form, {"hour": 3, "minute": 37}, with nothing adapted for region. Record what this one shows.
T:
{"hour": 19, "minute": 35}
